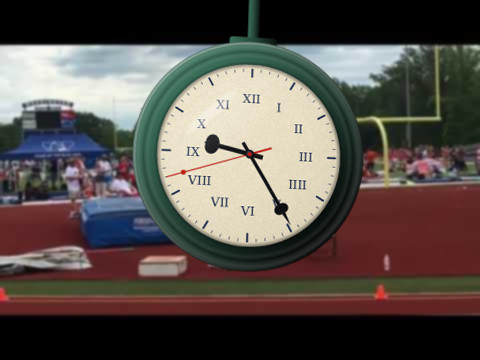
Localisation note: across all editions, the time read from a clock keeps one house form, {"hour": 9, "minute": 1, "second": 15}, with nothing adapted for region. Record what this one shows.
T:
{"hour": 9, "minute": 24, "second": 42}
